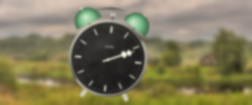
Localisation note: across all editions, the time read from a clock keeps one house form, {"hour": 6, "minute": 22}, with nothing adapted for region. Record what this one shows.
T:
{"hour": 2, "minute": 11}
